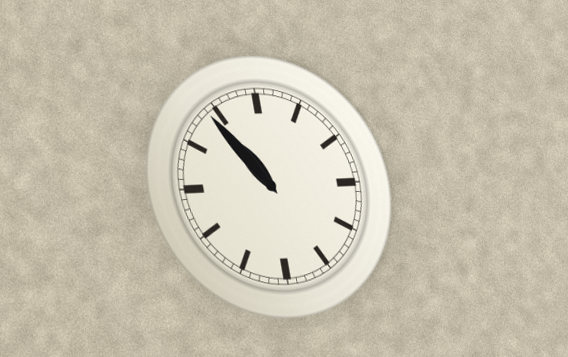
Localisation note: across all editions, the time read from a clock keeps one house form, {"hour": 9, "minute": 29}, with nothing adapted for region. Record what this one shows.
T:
{"hour": 10, "minute": 54}
